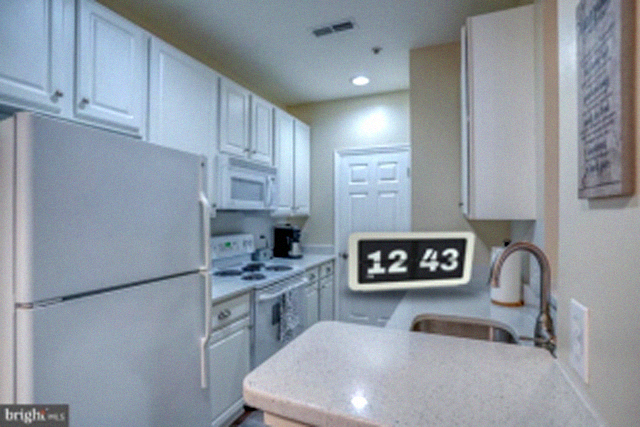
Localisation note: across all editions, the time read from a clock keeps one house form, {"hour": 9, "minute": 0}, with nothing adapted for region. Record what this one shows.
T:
{"hour": 12, "minute": 43}
